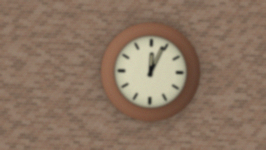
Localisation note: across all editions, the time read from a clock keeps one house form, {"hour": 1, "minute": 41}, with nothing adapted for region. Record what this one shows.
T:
{"hour": 12, "minute": 4}
